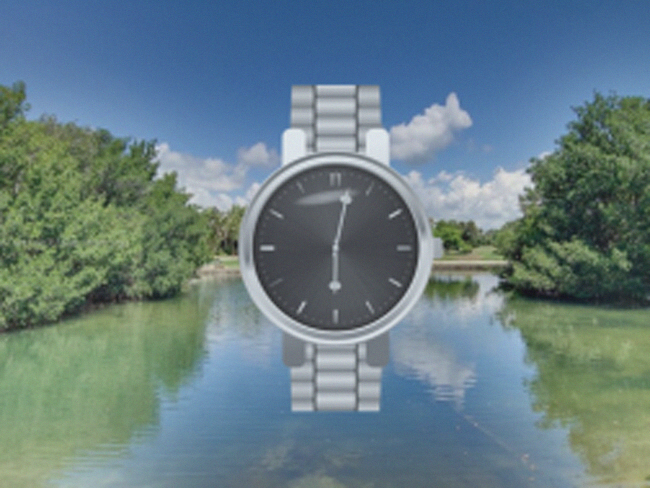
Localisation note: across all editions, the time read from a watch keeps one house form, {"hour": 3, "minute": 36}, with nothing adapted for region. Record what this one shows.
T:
{"hour": 6, "minute": 2}
